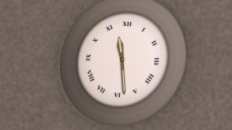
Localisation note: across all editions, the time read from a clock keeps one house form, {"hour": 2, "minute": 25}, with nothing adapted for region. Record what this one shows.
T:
{"hour": 11, "minute": 28}
